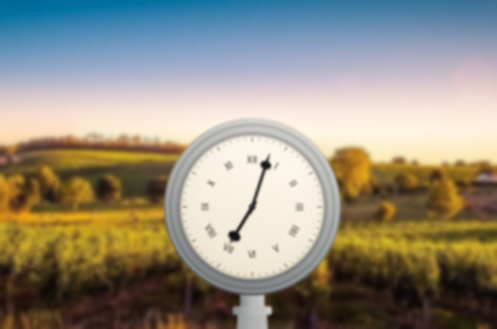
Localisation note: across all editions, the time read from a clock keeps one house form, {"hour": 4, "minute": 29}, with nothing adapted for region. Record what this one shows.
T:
{"hour": 7, "minute": 3}
